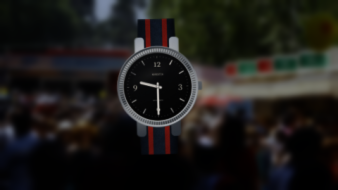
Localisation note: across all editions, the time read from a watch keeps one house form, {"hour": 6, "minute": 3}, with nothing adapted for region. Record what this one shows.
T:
{"hour": 9, "minute": 30}
